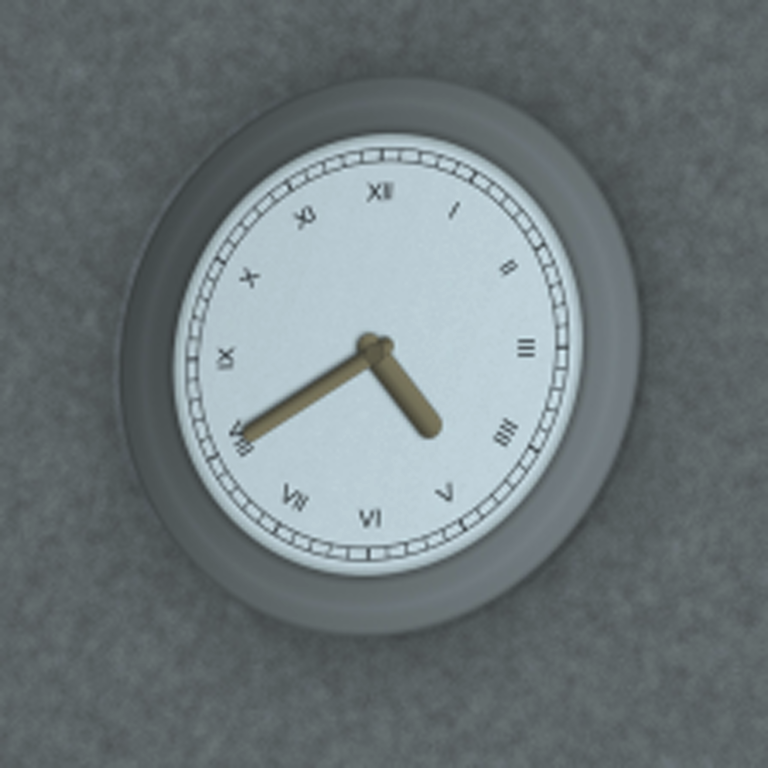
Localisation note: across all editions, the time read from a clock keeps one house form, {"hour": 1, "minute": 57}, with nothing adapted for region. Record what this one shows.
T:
{"hour": 4, "minute": 40}
